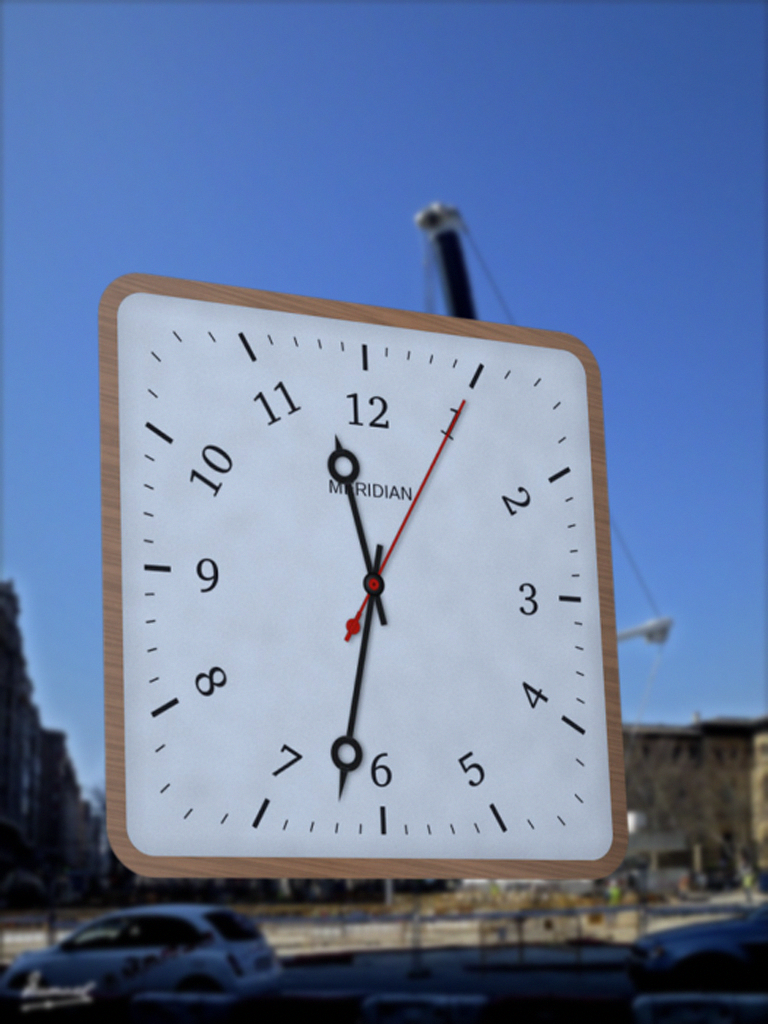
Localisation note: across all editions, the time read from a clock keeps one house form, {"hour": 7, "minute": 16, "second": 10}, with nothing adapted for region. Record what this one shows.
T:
{"hour": 11, "minute": 32, "second": 5}
